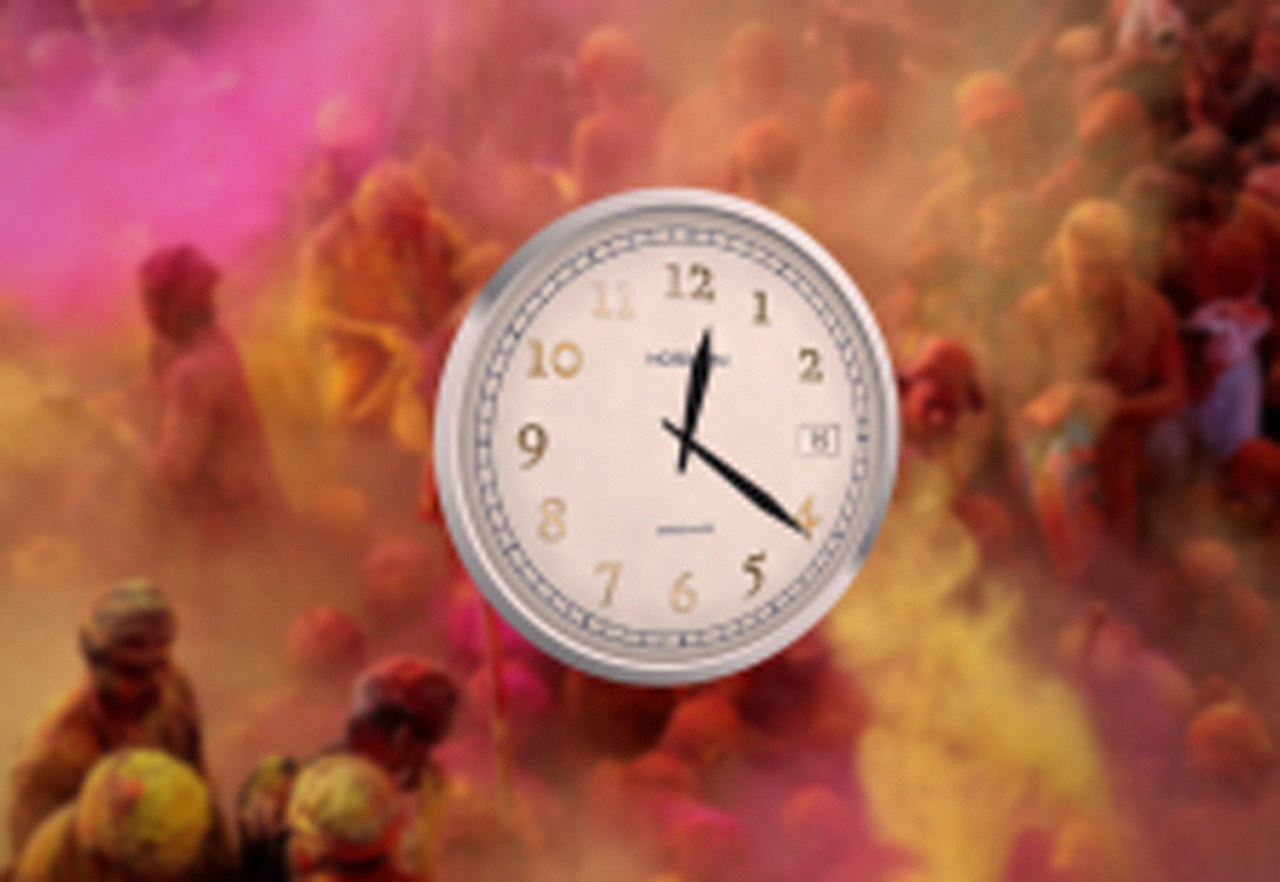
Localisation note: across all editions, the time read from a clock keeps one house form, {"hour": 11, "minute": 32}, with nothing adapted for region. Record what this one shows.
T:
{"hour": 12, "minute": 21}
